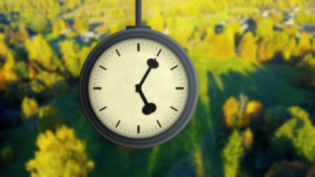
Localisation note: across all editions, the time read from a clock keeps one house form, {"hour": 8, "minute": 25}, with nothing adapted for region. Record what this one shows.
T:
{"hour": 5, "minute": 5}
